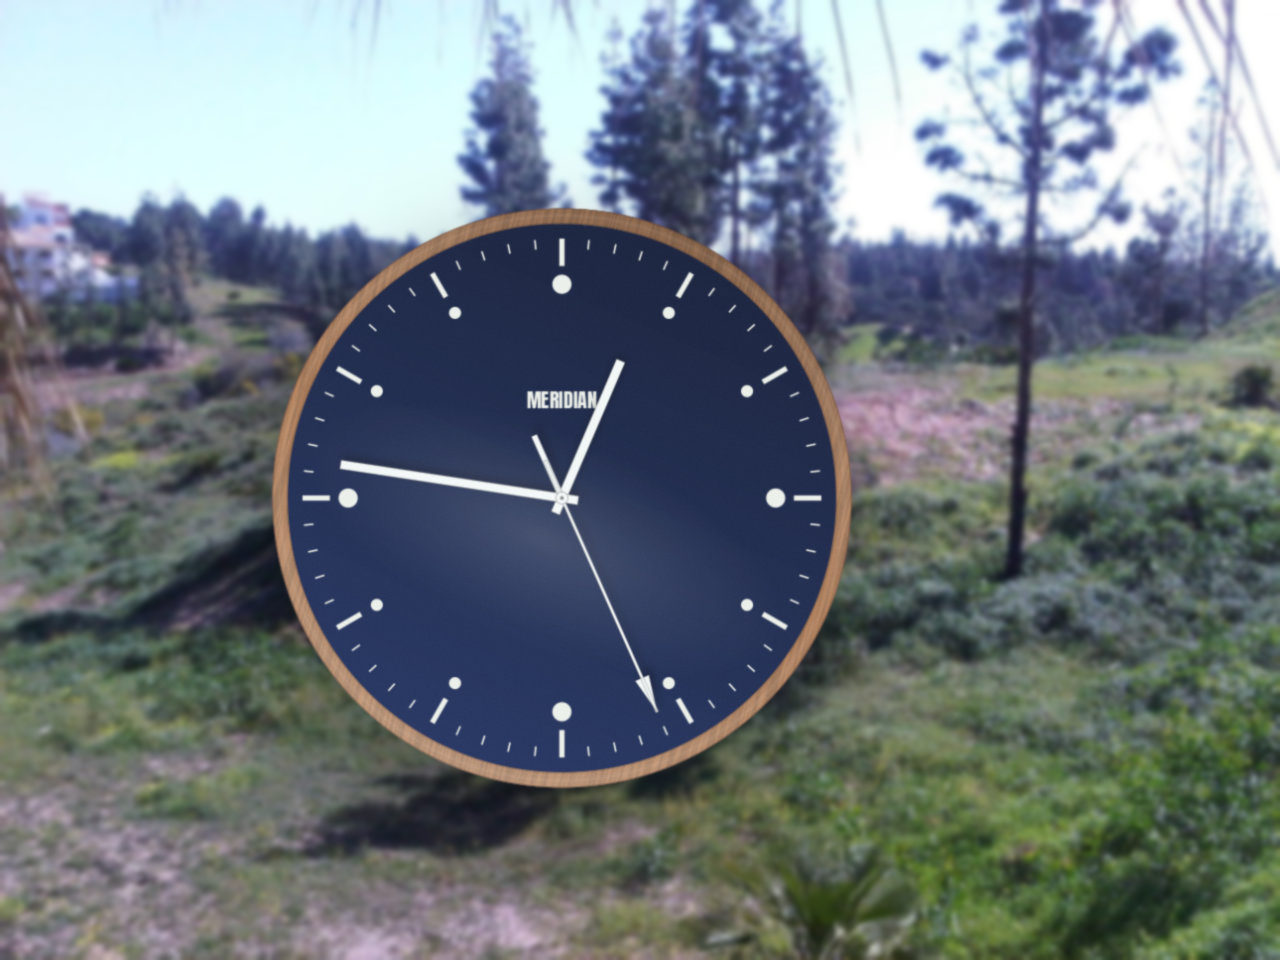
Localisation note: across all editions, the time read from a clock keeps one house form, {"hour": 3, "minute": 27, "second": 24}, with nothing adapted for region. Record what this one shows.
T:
{"hour": 12, "minute": 46, "second": 26}
